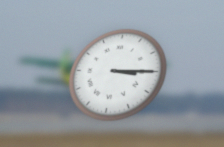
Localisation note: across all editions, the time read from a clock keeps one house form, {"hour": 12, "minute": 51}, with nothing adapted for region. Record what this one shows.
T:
{"hour": 3, "minute": 15}
